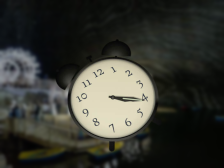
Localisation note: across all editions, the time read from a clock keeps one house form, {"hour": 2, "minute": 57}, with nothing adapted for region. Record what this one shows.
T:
{"hour": 4, "minute": 21}
